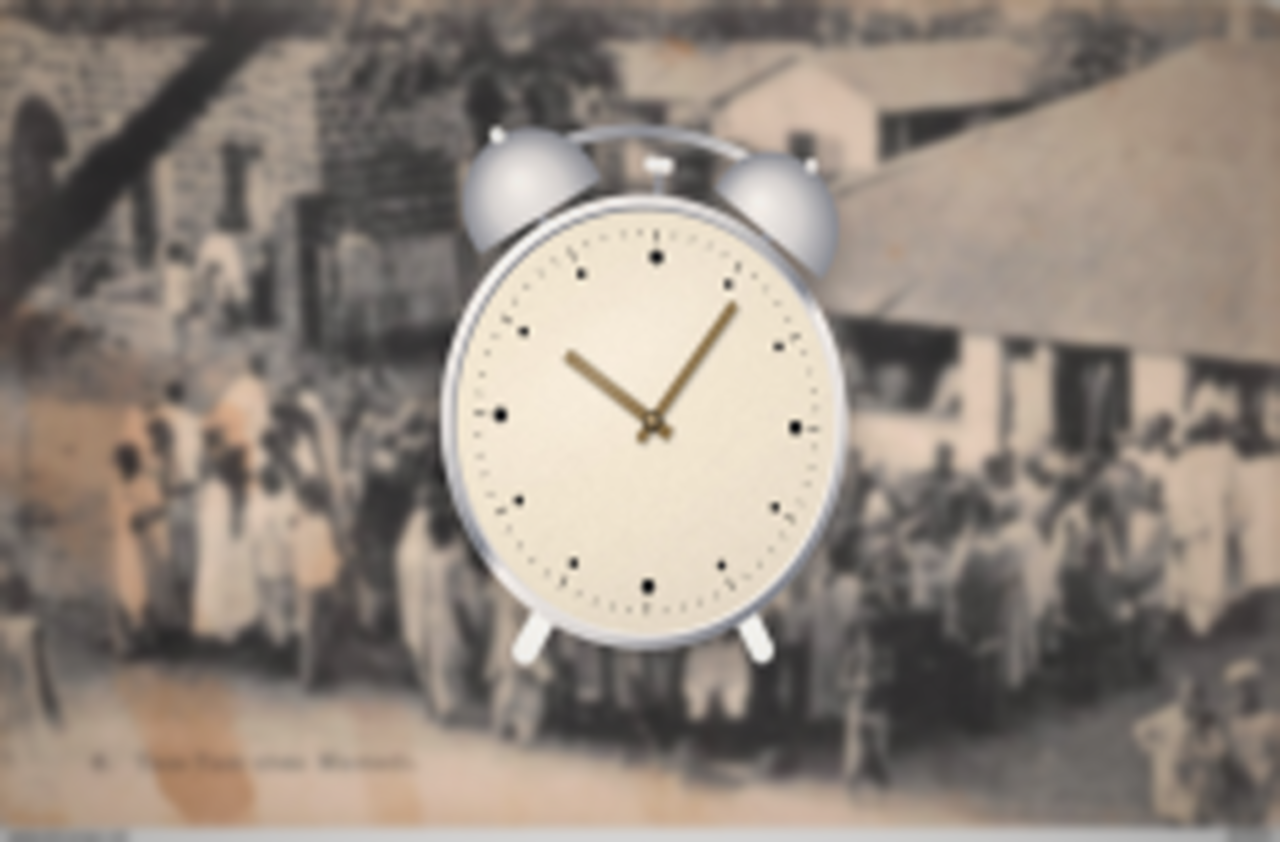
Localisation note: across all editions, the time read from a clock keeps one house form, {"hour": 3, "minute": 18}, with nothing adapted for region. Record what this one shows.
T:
{"hour": 10, "minute": 6}
